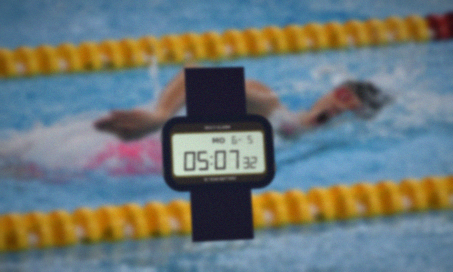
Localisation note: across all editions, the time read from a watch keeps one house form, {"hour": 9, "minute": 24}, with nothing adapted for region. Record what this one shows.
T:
{"hour": 5, "minute": 7}
